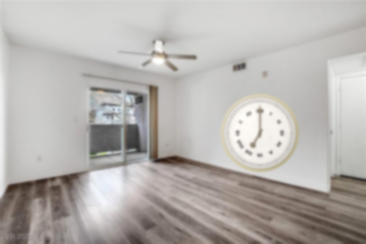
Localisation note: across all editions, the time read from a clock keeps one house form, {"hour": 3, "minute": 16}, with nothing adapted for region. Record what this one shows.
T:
{"hour": 7, "minute": 0}
